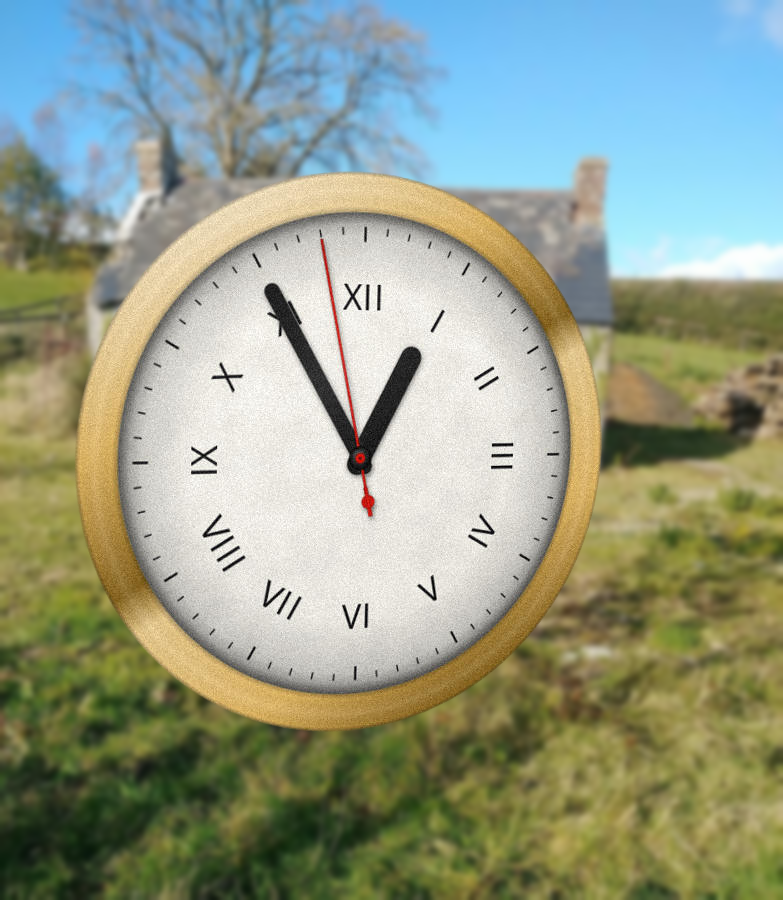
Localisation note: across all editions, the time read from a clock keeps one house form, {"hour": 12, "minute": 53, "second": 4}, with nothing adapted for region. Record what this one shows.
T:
{"hour": 12, "minute": 54, "second": 58}
